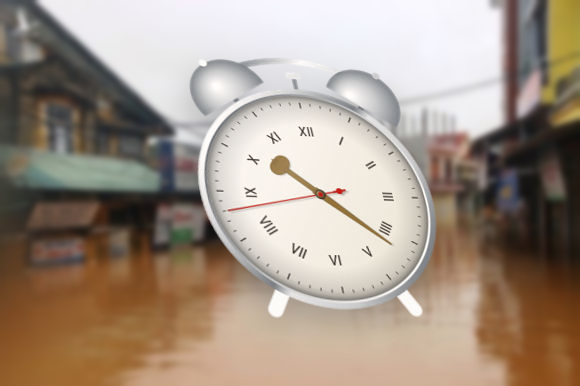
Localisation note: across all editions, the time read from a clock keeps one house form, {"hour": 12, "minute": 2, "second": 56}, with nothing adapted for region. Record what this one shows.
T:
{"hour": 10, "minute": 21, "second": 43}
